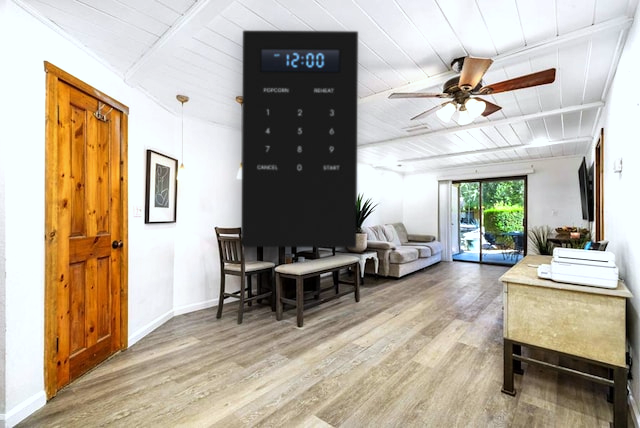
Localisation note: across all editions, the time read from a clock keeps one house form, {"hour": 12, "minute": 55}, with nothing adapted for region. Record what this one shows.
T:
{"hour": 12, "minute": 0}
